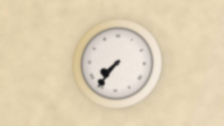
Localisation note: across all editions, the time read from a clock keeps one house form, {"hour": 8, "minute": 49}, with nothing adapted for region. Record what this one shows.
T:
{"hour": 7, "minute": 36}
